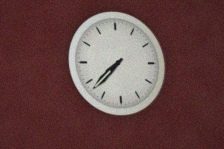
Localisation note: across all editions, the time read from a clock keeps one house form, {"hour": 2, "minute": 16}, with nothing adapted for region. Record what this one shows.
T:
{"hour": 7, "minute": 38}
